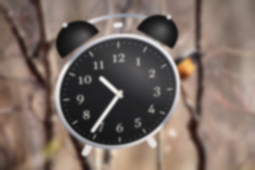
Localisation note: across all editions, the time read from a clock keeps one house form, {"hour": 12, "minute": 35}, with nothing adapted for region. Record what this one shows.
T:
{"hour": 10, "minute": 36}
